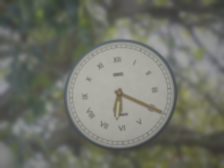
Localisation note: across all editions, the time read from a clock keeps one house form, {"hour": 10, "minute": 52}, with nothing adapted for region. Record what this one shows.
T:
{"hour": 6, "minute": 20}
